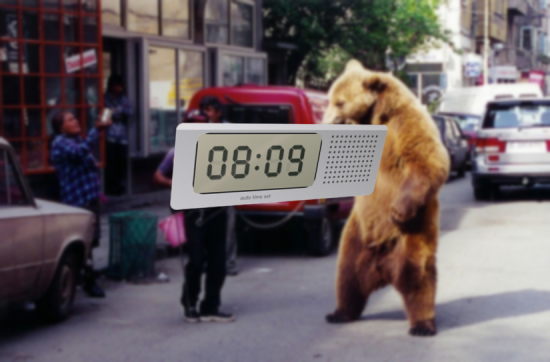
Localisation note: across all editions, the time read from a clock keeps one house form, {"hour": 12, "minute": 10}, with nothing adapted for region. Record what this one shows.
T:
{"hour": 8, "minute": 9}
